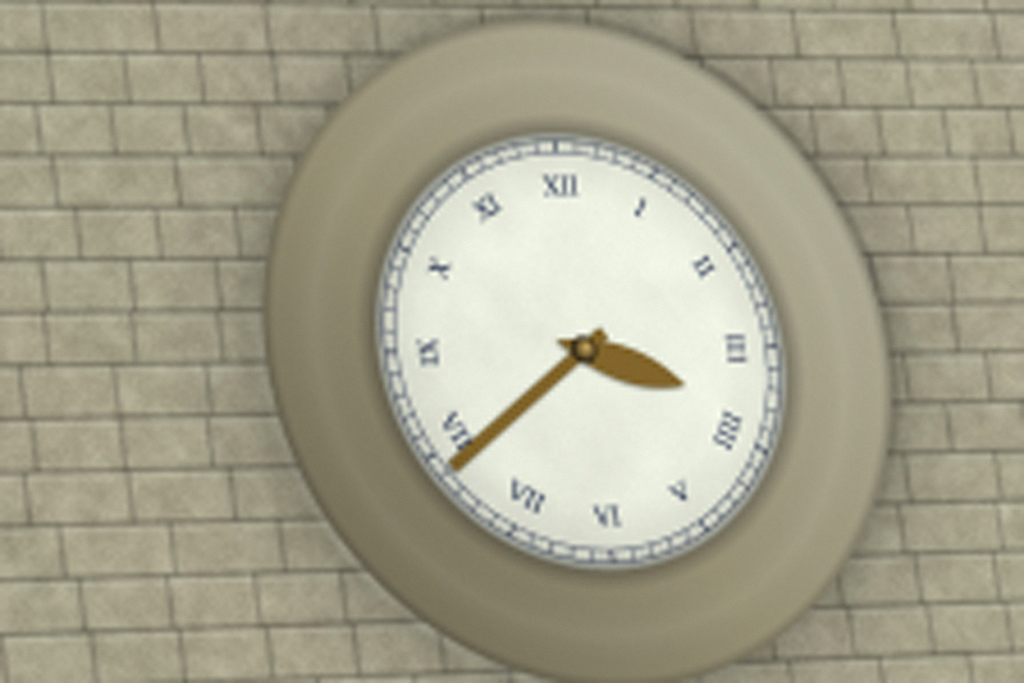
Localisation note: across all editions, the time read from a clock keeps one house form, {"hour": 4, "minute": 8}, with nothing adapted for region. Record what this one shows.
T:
{"hour": 3, "minute": 39}
